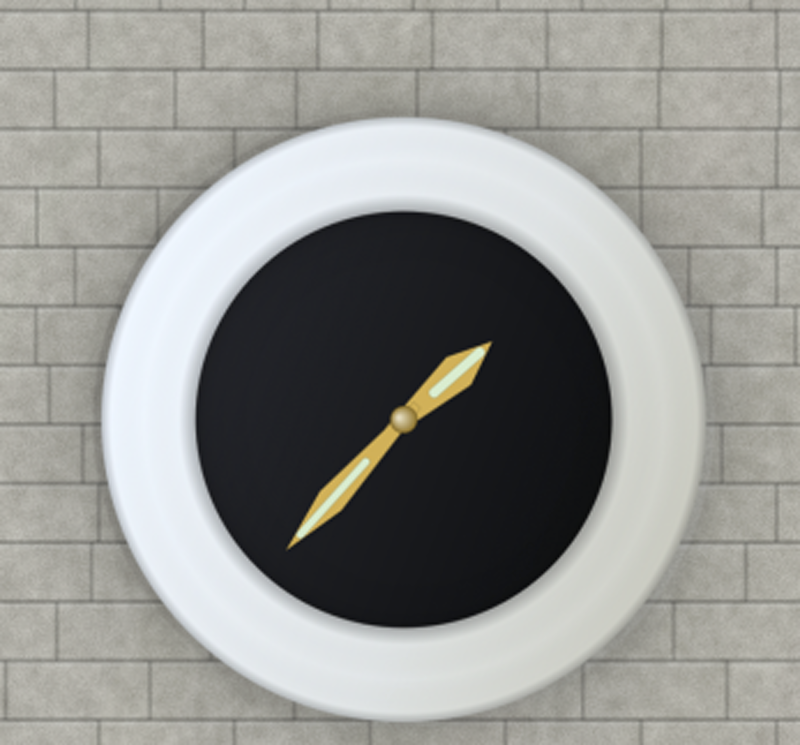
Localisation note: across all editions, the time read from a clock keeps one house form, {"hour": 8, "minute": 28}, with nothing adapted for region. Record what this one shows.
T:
{"hour": 1, "minute": 37}
